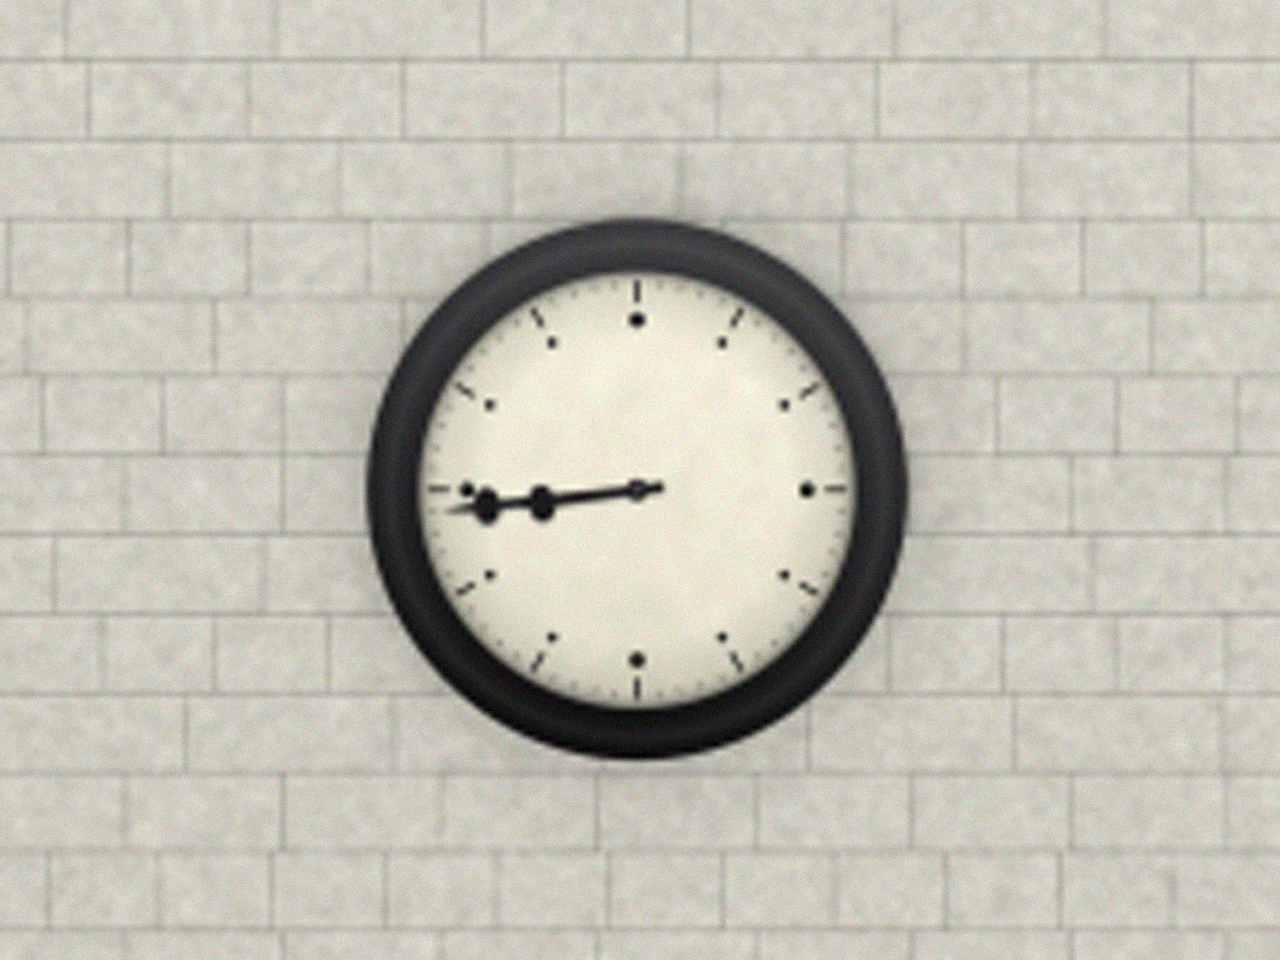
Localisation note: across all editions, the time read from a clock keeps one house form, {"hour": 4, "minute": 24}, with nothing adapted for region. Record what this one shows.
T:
{"hour": 8, "minute": 44}
